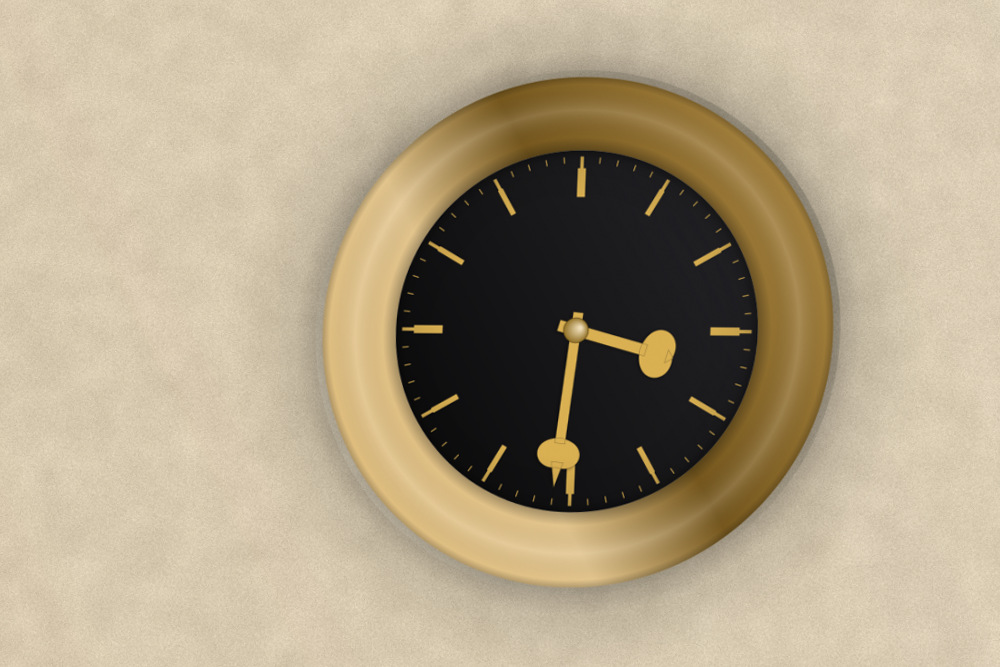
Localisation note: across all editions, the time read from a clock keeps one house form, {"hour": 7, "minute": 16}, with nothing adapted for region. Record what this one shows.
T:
{"hour": 3, "minute": 31}
